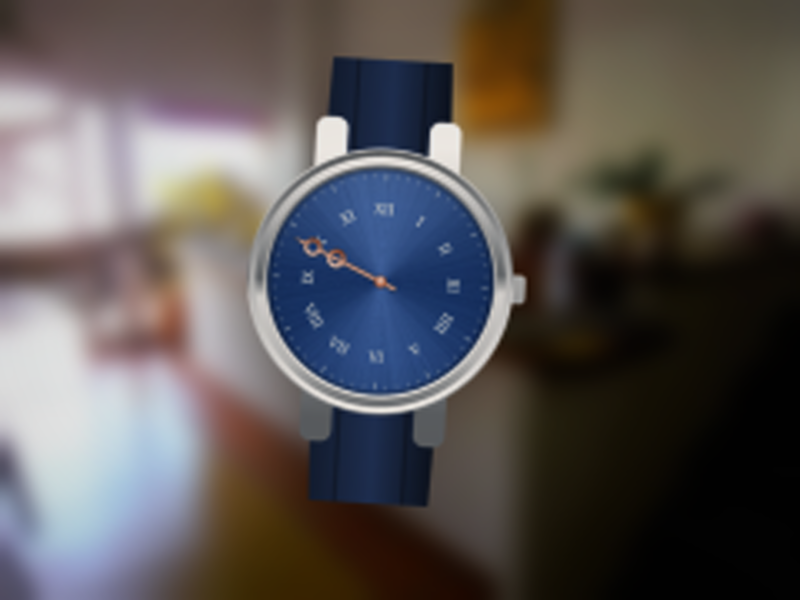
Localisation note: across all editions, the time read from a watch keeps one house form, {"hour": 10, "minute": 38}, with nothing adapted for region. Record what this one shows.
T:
{"hour": 9, "minute": 49}
